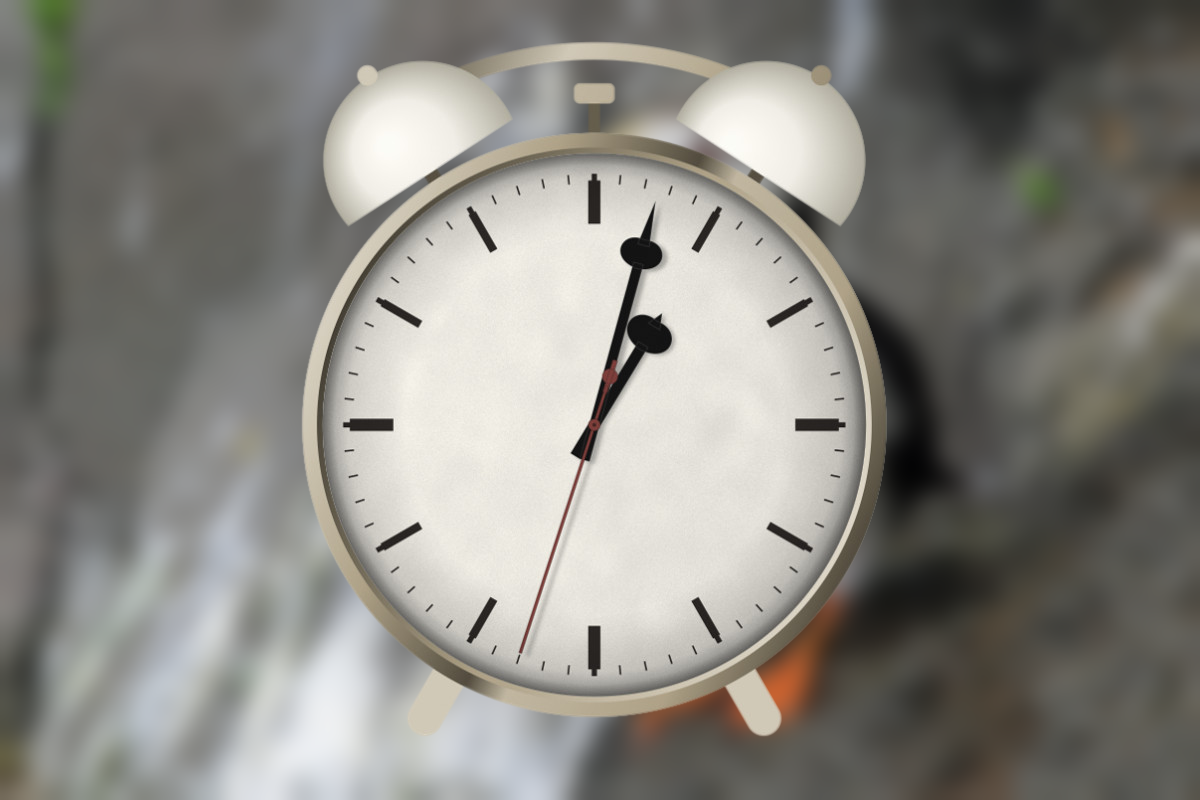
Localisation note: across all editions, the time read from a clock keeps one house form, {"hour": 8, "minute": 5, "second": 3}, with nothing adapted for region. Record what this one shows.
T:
{"hour": 1, "minute": 2, "second": 33}
